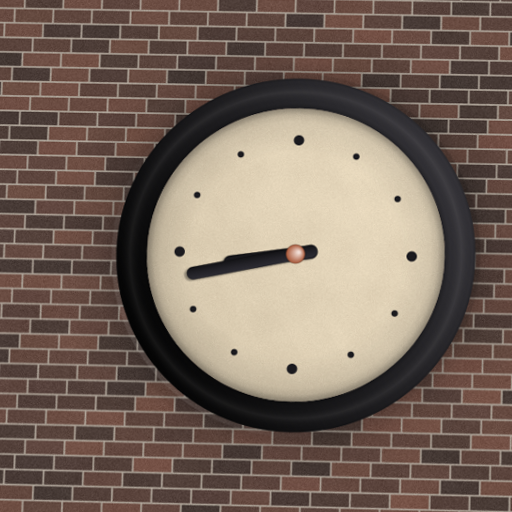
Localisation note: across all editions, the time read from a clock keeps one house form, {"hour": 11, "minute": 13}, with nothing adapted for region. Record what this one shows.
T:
{"hour": 8, "minute": 43}
